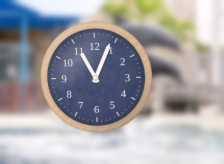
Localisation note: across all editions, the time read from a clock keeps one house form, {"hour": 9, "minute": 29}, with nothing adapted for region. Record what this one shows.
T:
{"hour": 11, "minute": 4}
